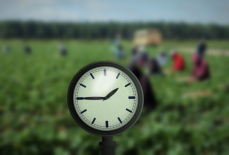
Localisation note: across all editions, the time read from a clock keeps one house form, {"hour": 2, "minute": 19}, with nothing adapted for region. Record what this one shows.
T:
{"hour": 1, "minute": 45}
